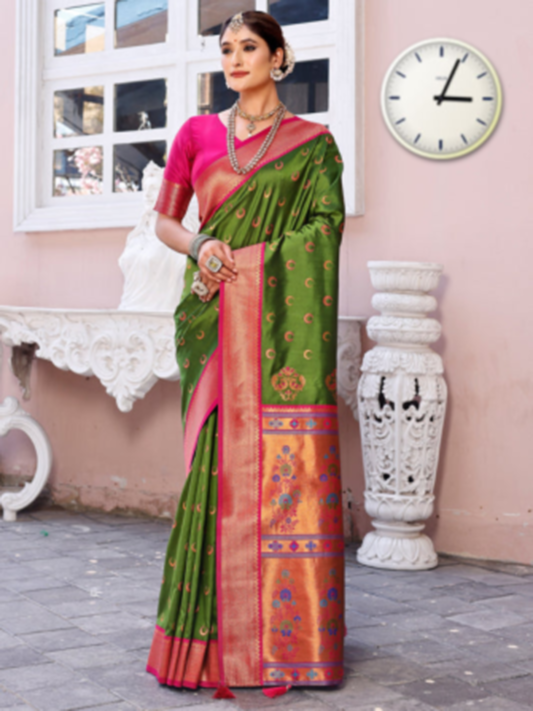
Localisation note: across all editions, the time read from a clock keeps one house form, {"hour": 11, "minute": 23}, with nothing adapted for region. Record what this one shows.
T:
{"hour": 3, "minute": 4}
